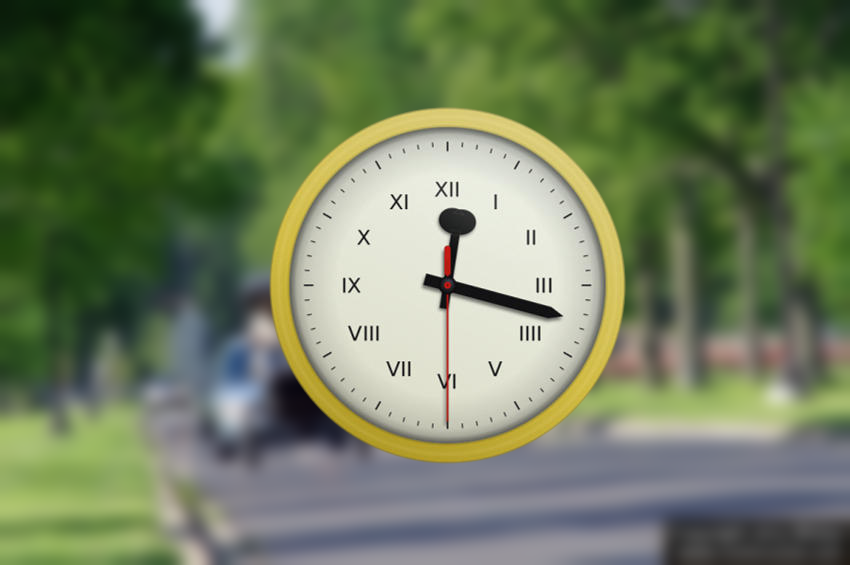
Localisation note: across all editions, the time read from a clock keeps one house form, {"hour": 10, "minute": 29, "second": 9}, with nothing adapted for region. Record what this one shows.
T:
{"hour": 12, "minute": 17, "second": 30}
